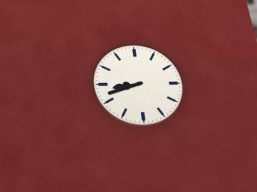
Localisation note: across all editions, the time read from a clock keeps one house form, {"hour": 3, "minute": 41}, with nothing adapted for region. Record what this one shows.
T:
{"hour": 8, "minute": 42}
